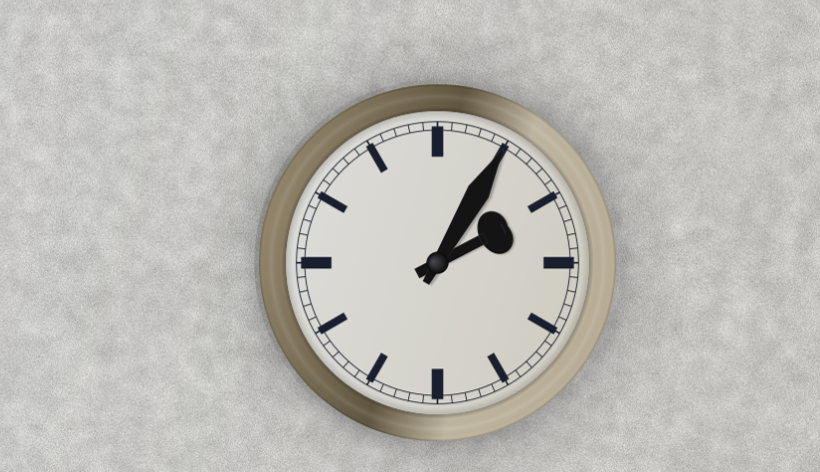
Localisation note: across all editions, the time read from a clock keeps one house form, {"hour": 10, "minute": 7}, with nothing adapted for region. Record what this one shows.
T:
{"hour": 2, "minute": 5}
